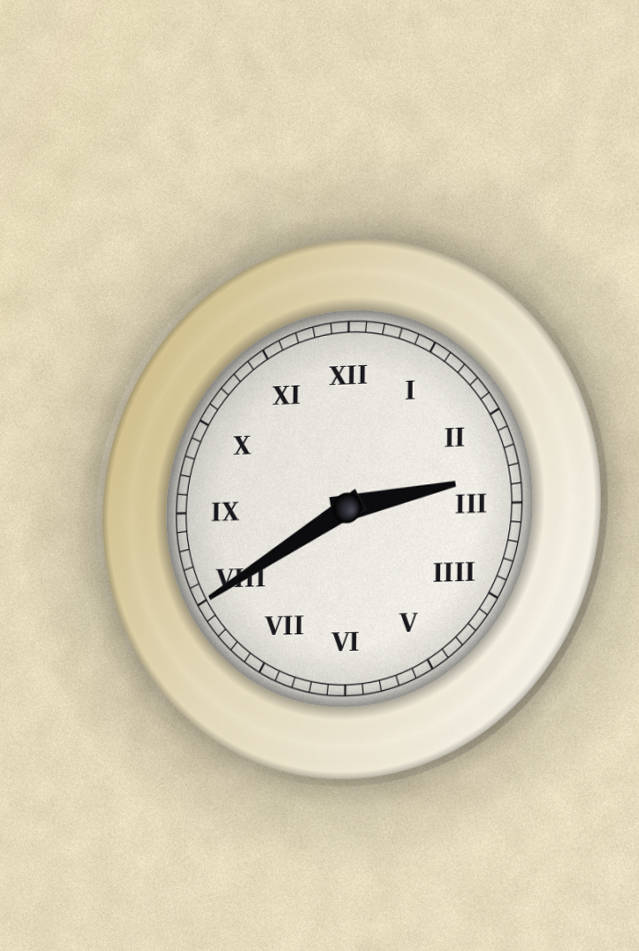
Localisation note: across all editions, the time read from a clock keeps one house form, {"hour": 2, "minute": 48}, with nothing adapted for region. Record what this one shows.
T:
{"hour": 2, "minute": 40}
